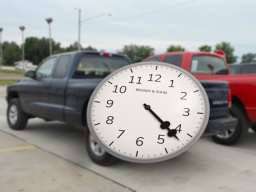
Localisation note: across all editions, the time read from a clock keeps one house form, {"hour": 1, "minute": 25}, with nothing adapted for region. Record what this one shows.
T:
{"hour": 4, "minute": 22}
